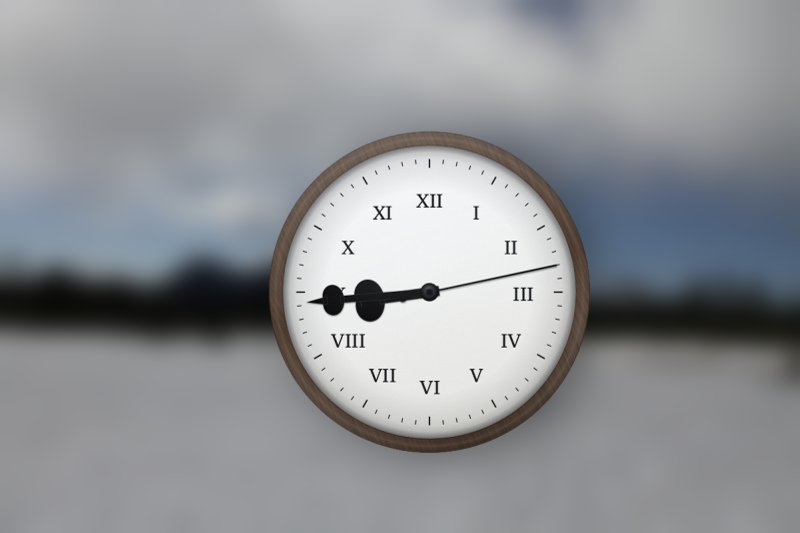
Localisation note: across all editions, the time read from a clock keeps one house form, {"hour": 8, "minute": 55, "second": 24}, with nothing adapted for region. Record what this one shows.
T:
{"hour": 8, "minute": 44, "second": 13}
